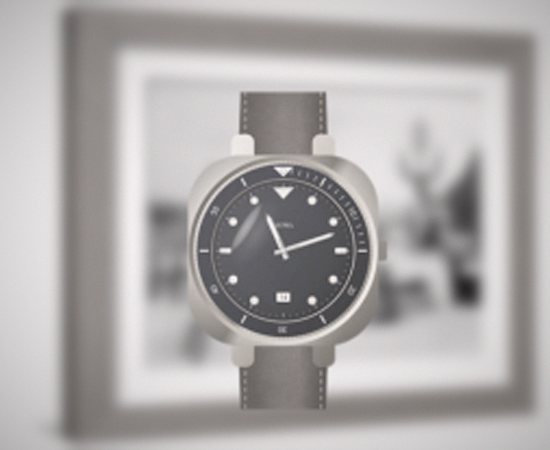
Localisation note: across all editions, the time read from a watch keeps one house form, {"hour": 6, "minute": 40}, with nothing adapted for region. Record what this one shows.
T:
{"hour": 11, "minute": 12}
